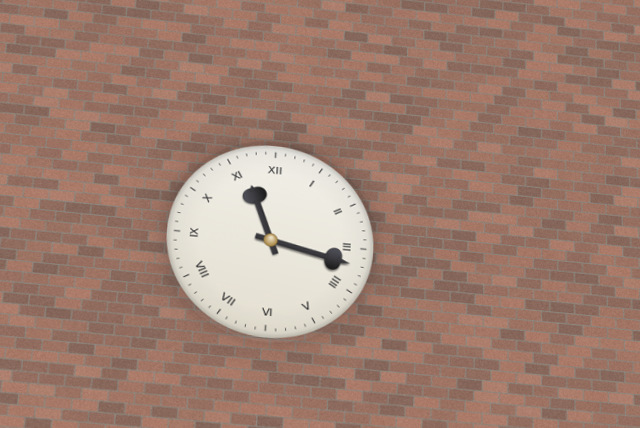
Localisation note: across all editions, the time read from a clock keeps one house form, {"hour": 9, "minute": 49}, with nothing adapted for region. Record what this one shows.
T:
{"hour": 11, "minute": 17}
